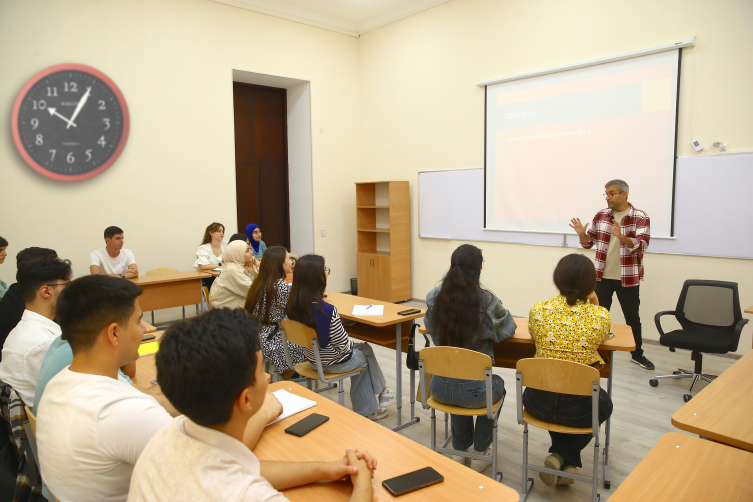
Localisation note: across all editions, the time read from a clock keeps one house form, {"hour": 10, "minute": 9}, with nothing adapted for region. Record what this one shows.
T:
{"hour": 10, "minute": 5}
